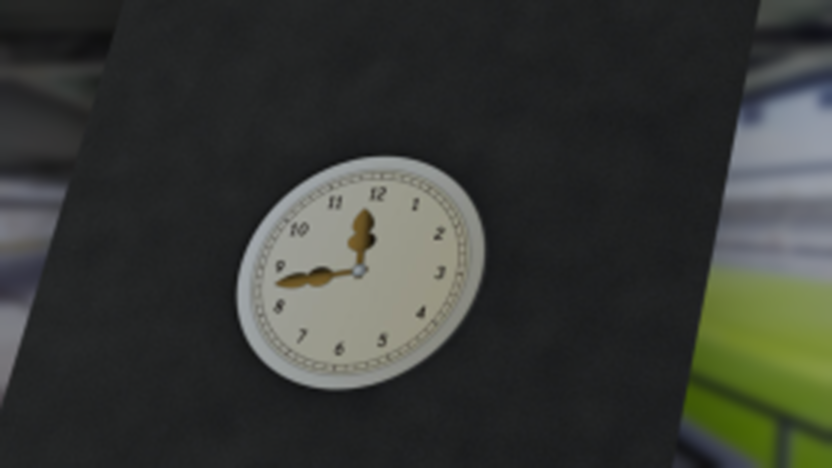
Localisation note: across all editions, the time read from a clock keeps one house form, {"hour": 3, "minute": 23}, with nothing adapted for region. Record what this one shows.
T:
{"hour": 11, "minute": 43}
